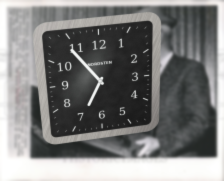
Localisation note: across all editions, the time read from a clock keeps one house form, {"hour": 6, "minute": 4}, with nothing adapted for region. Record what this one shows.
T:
{"hour": 6, "minute": 54}
